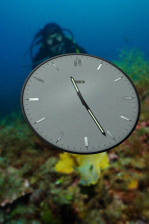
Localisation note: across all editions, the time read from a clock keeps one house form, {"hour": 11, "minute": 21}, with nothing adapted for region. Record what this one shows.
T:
{"hour": 11, "minute": 26}
